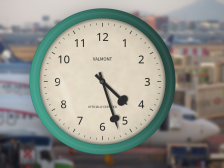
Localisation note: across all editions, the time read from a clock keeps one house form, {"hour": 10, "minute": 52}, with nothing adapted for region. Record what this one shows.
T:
{"hour": 4, "minute": 27}
